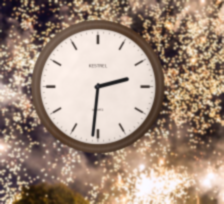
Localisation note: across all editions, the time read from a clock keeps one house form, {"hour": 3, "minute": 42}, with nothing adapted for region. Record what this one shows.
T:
{"hour": 2, "minute": 31}
